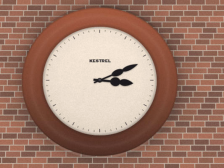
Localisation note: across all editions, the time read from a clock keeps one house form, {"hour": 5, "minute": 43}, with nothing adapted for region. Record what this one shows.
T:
{"hour": 3, "minute": 11}
